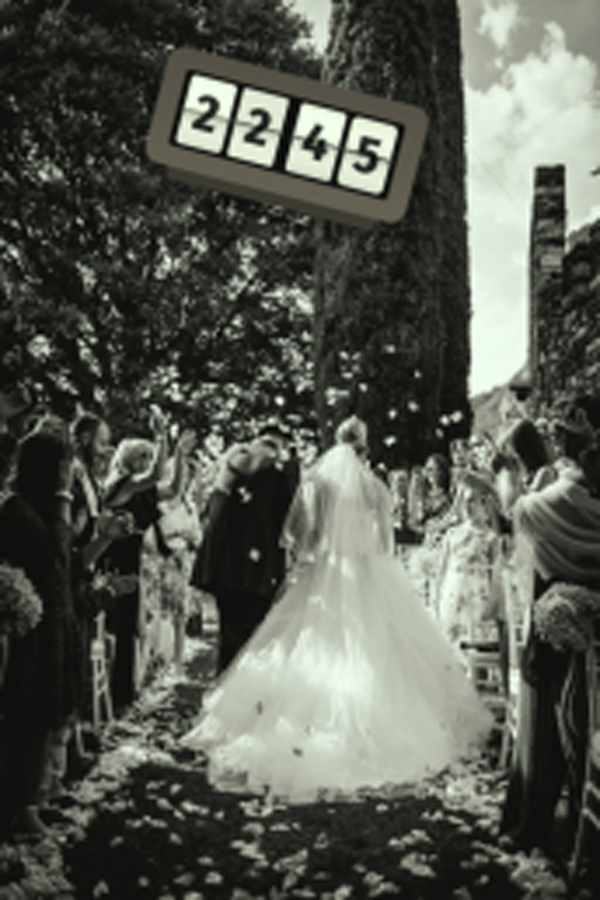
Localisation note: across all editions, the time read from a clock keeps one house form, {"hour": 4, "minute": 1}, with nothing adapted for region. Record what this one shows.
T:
{"hour": 22, "minute": 45}
